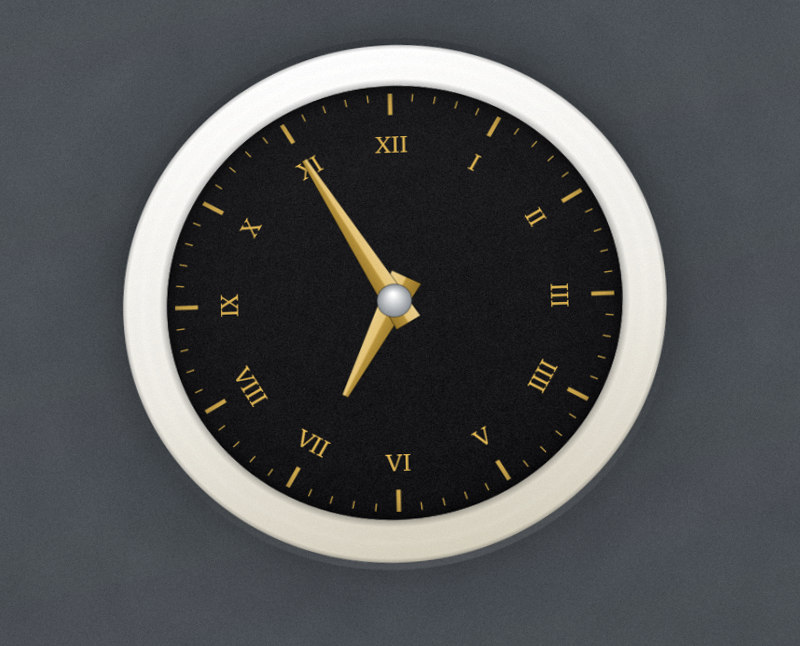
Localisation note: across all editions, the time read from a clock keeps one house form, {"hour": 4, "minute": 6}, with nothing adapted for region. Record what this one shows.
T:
{"hour": 6, "minute": 55}
